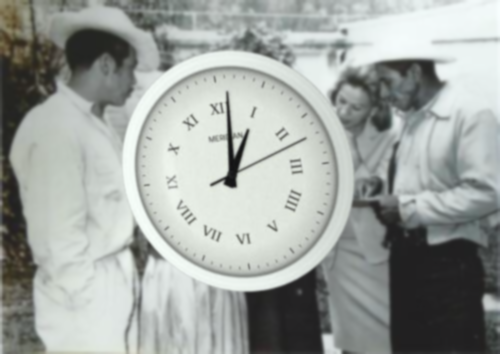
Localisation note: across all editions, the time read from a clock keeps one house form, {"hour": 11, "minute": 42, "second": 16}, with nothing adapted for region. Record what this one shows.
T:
{"hour": 1, "minute": 1, "second": 12}
